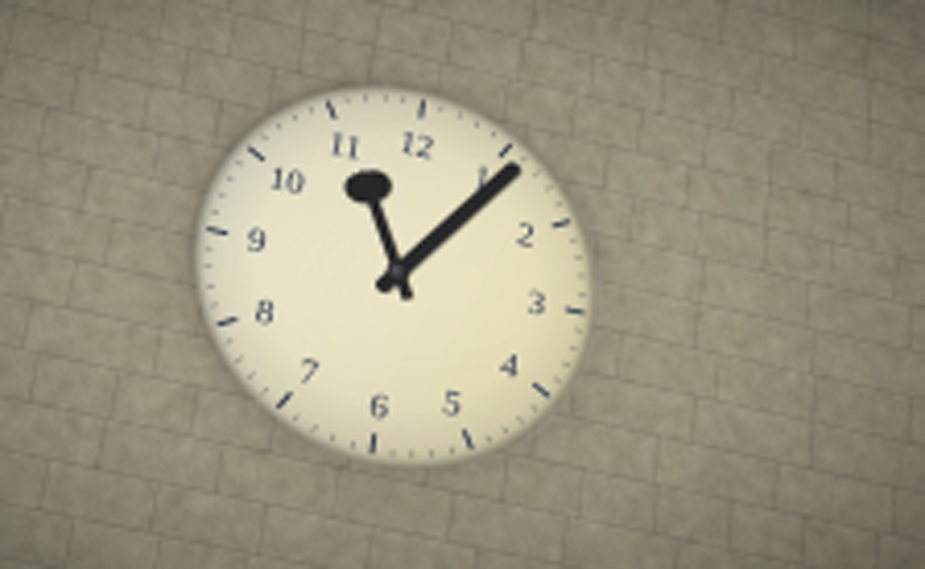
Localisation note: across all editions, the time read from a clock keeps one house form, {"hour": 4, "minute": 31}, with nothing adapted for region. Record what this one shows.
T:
{"hour": 11, "minute": 6}
